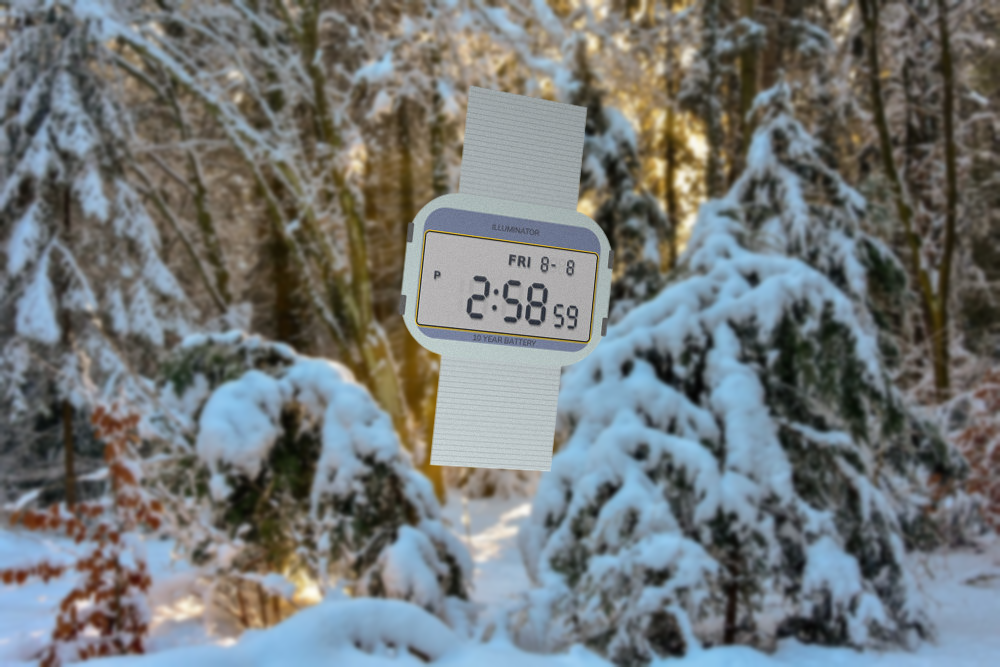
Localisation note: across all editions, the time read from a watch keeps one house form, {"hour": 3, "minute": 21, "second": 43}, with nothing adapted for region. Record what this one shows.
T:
{"hour": 2, "minute": 58, "second": 59}
